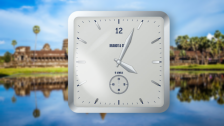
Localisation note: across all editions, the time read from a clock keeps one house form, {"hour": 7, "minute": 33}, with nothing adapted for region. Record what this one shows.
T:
{"hour": 4, "minute": 4}
